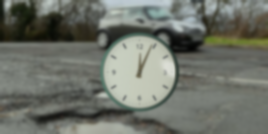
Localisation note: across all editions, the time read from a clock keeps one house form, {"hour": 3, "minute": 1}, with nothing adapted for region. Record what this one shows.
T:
{"hour": 12, "minute": 4}
